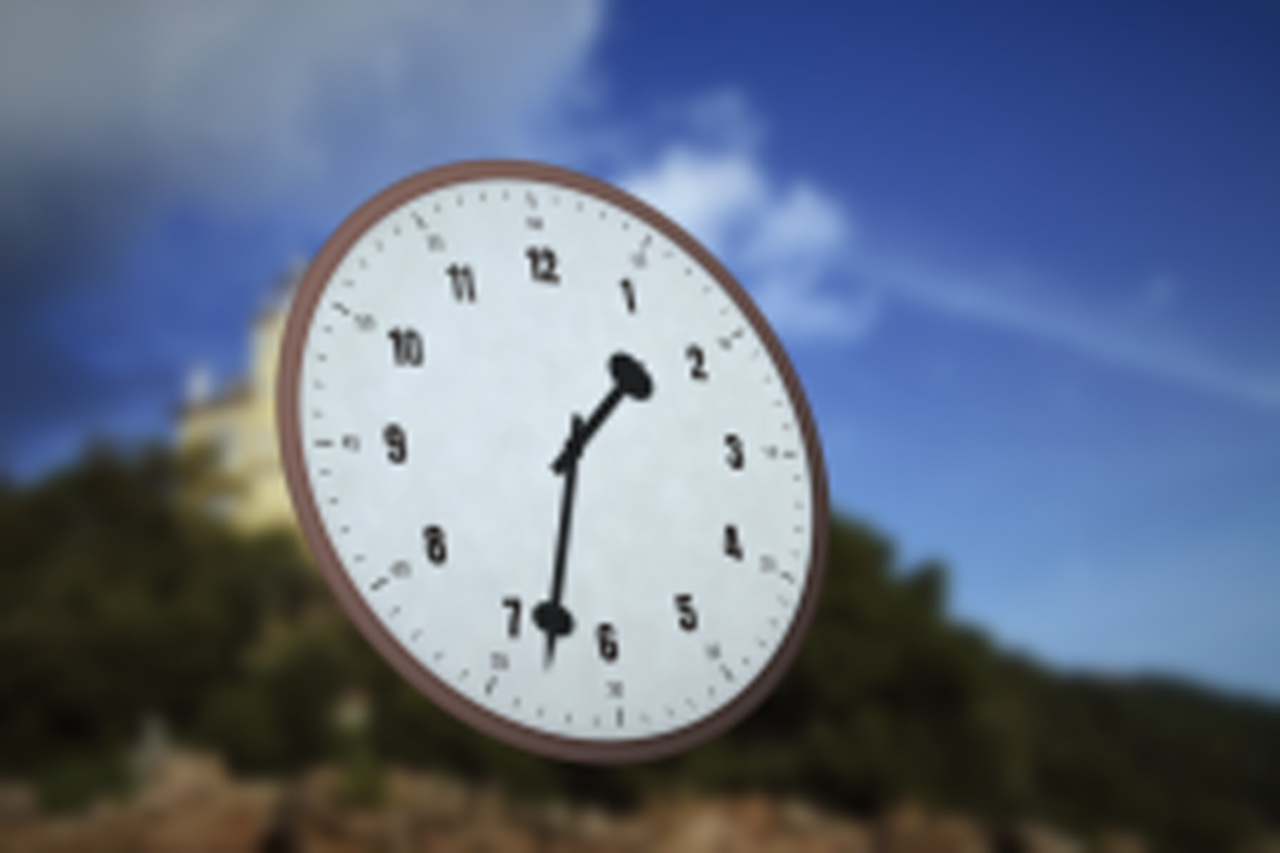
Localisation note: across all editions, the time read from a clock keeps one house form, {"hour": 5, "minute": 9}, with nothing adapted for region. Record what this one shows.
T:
{"hour": 1, "minute": 33}
